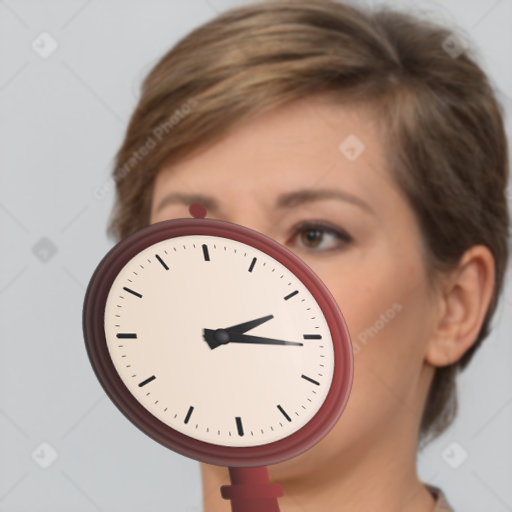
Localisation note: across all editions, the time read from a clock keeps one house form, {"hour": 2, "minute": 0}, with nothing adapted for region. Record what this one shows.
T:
{"hour": 2, "minute": 16}
